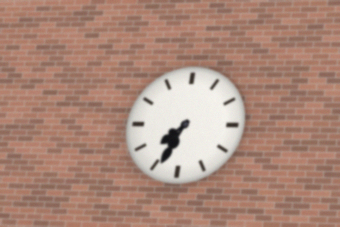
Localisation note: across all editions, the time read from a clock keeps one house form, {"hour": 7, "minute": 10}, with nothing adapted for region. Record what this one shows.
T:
{"hour": 7, "minute": 34}
